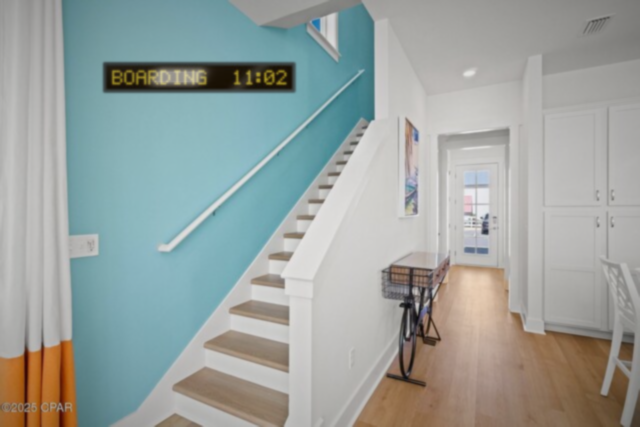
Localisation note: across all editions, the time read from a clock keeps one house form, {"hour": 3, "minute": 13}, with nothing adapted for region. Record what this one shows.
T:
{"hour": 11, "minute": 2}
